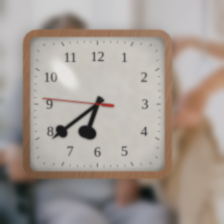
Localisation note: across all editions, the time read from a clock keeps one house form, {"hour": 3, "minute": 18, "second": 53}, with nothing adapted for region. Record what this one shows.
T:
{"hour": 6, "minute": 38, "second": 46}
